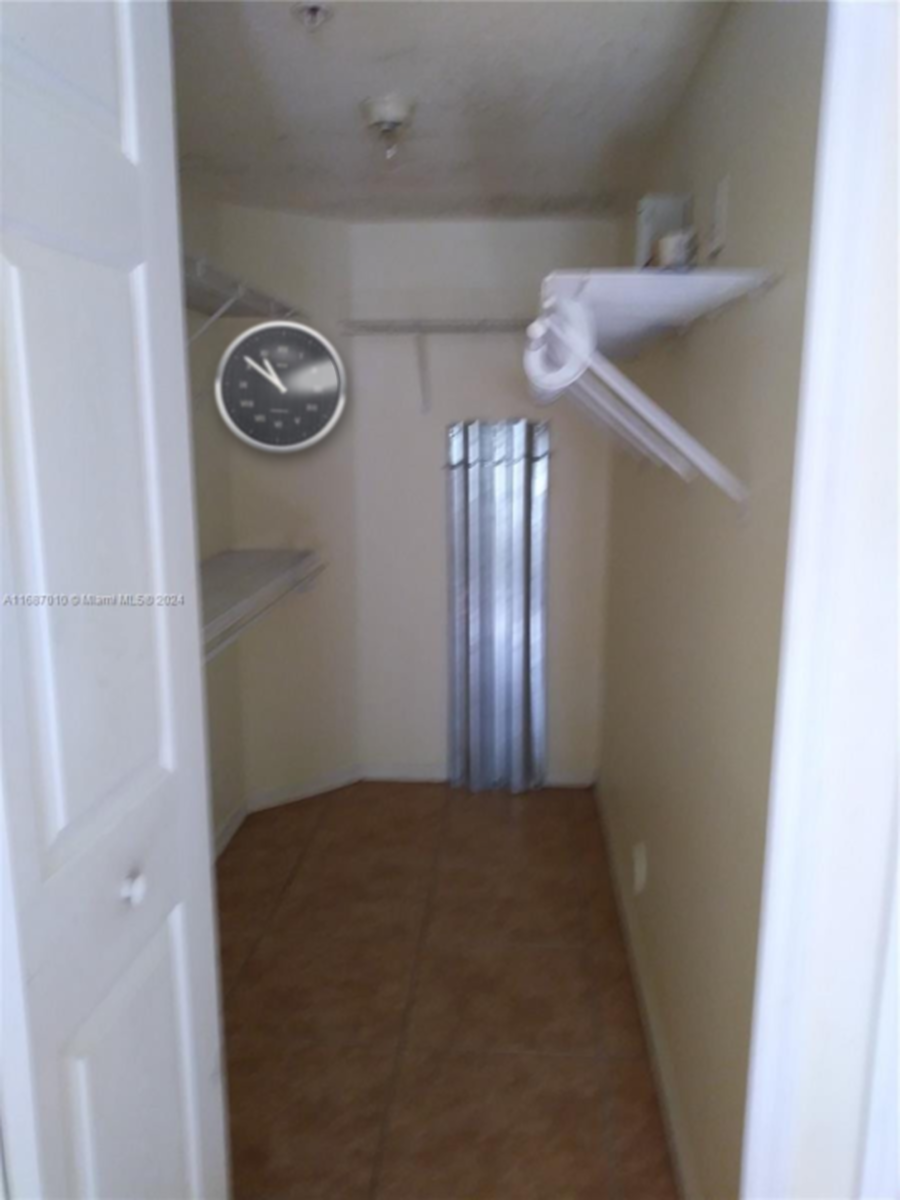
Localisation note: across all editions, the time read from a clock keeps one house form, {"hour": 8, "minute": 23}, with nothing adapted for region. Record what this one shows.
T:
{"hour": 10, "minute": 51}
